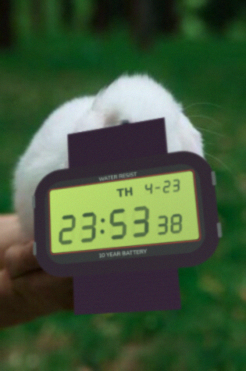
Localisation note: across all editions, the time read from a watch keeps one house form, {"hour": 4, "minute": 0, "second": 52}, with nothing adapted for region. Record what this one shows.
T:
{"hour": 23, "minute": 53, "second": 38}
